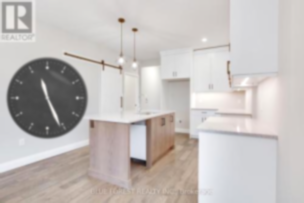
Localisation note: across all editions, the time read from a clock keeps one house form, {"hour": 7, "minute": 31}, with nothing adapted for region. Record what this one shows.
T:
{"hour": 11, "minute": 26}
